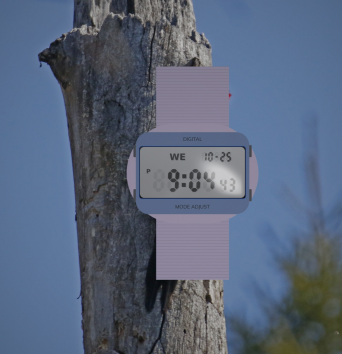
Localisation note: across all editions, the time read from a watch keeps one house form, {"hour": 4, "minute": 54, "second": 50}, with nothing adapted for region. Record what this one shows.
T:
{"hour": 9, "minute": 4, "second": 43}
